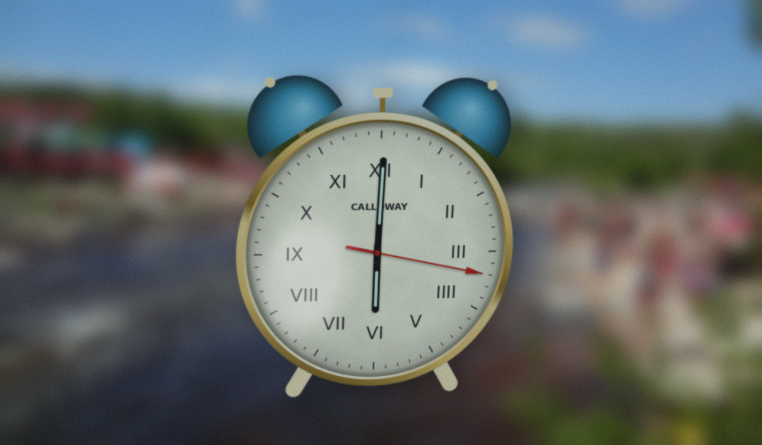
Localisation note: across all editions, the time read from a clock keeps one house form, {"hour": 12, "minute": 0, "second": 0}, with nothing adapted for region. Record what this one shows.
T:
{"hour": 6, "minute": 0, "second": 17}
